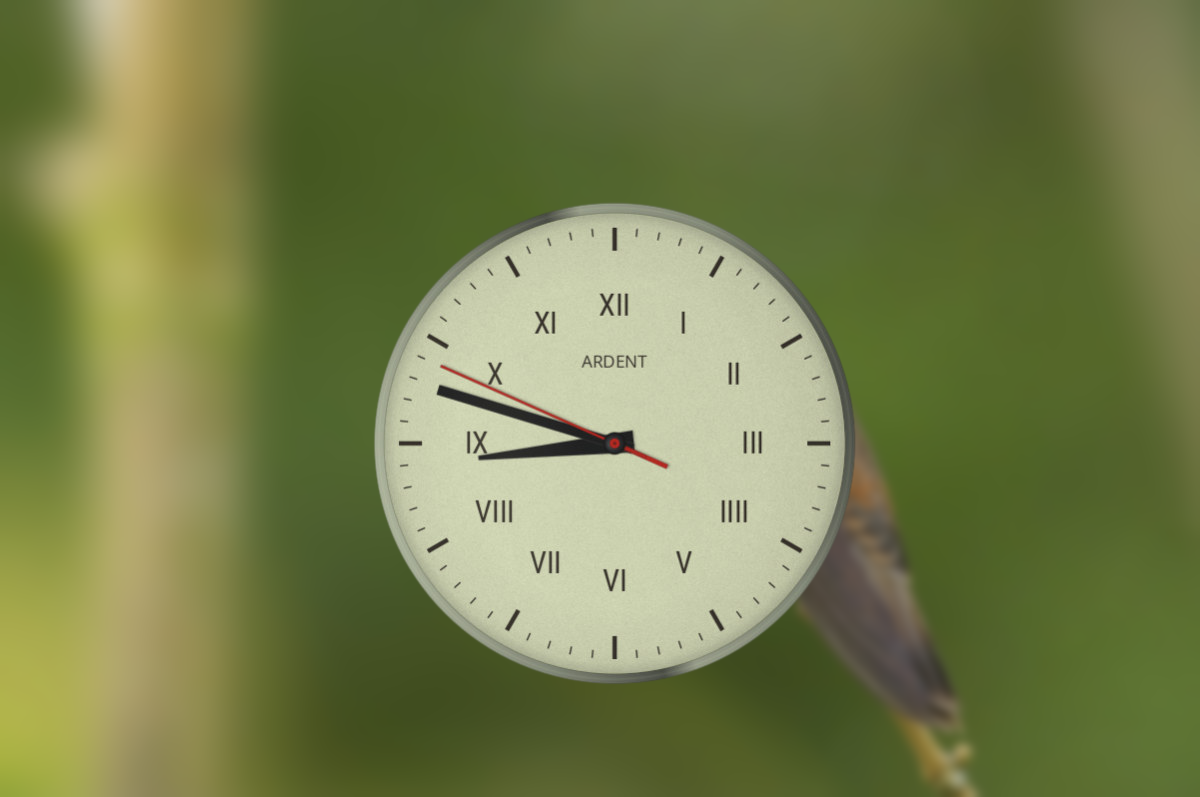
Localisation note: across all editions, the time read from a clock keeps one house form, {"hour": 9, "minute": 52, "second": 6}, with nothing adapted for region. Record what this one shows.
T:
{"hour": 8, "minute": 47, "second": 49}
